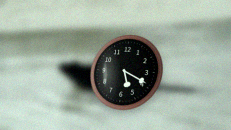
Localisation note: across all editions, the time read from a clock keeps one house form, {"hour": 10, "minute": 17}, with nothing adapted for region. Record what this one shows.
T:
{"hour": 5, "minute": 19}
